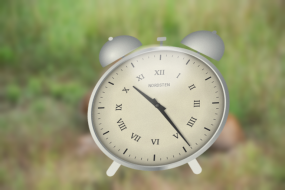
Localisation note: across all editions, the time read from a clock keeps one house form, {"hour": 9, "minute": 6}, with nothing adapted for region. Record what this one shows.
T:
{"hour": 10, "minute": 24}
